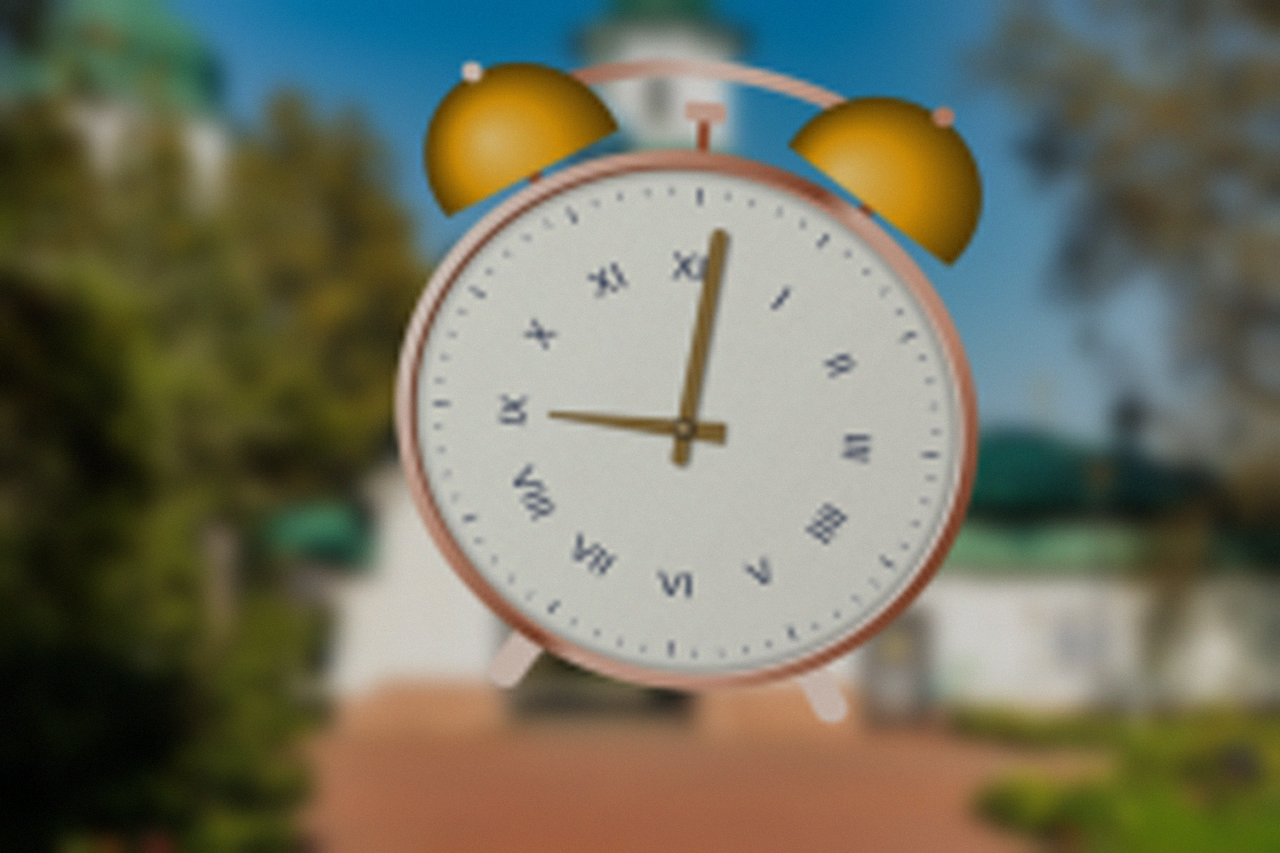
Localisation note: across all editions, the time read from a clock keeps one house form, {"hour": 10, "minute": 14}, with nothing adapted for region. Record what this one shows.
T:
{"hour": 9, "minute": 1}
